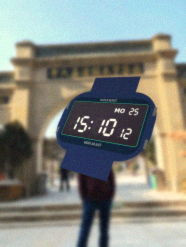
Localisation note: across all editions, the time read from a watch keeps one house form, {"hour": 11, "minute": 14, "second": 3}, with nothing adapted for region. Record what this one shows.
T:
{"hour": 15, "minute": 10, "second": 12}
